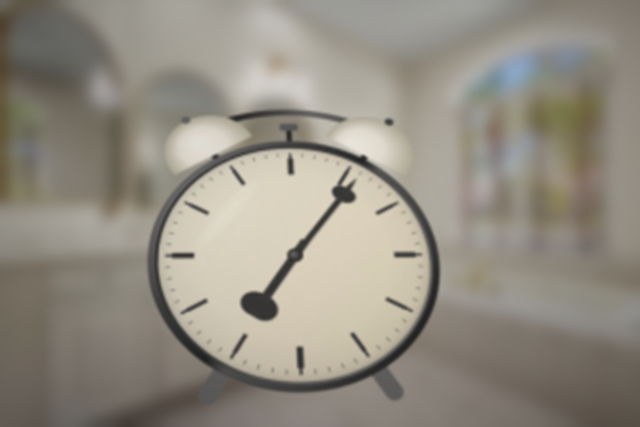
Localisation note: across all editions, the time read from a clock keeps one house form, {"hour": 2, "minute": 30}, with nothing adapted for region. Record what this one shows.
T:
{"hour": 7, "minute": 6}
